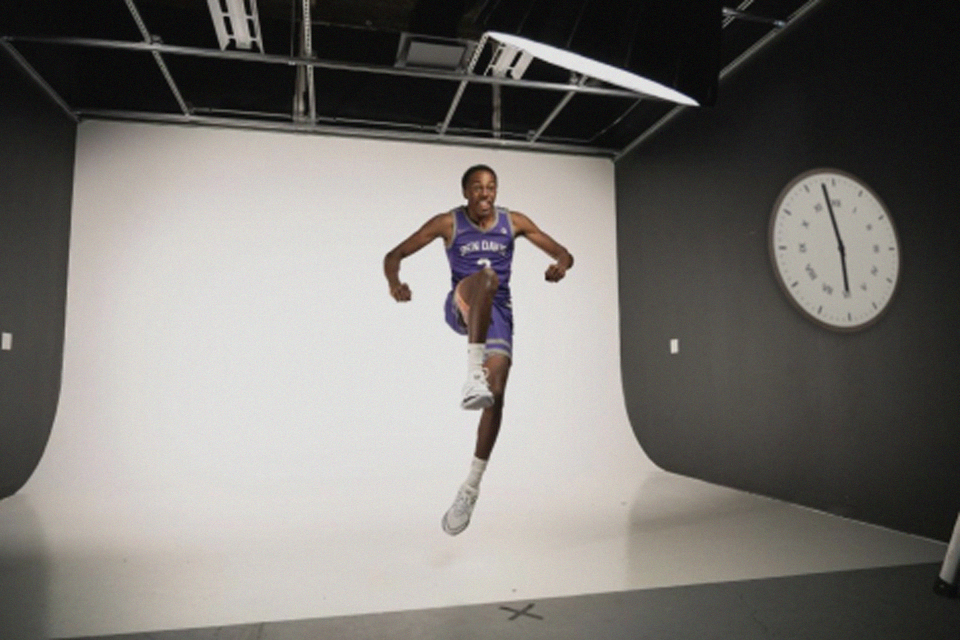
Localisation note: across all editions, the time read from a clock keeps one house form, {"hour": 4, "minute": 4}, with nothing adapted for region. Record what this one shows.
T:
{"hour": 5, "minute": 58}
